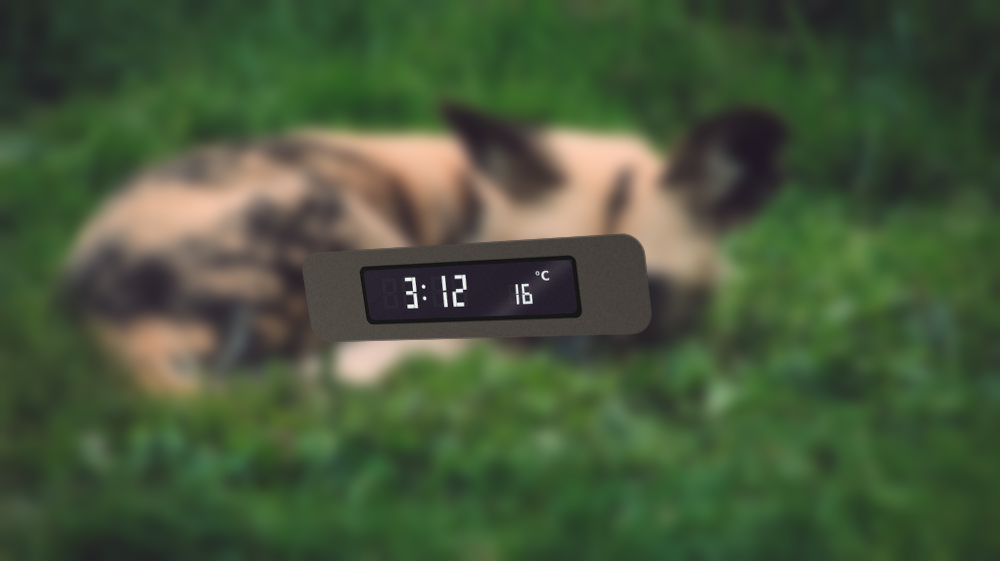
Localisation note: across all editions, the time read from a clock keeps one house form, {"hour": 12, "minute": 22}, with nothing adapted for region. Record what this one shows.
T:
{"hour": 3, "minute": 12}
